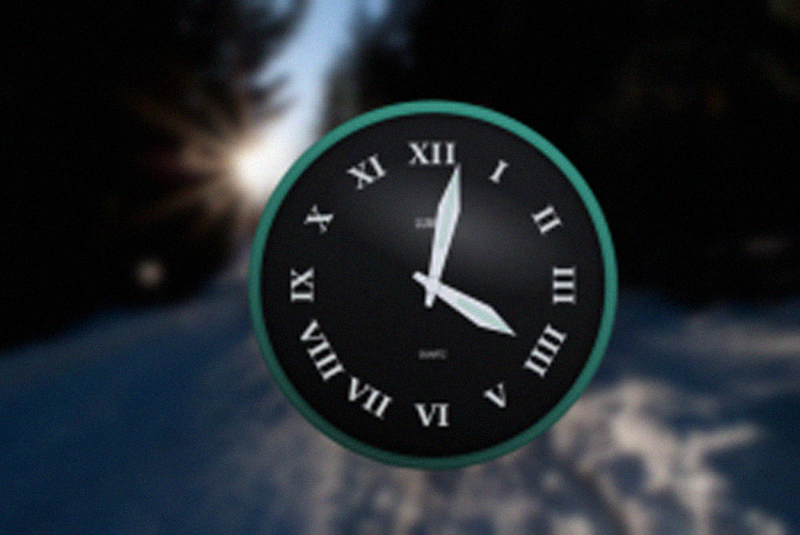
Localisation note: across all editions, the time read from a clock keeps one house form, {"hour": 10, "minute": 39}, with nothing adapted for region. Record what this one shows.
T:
{"hour": 4, "minute": 2}
